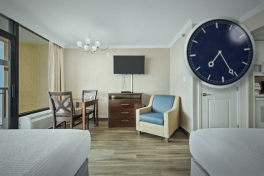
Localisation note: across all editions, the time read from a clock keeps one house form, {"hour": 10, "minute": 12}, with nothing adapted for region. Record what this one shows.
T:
{"hour": 7, "minute": 26}
